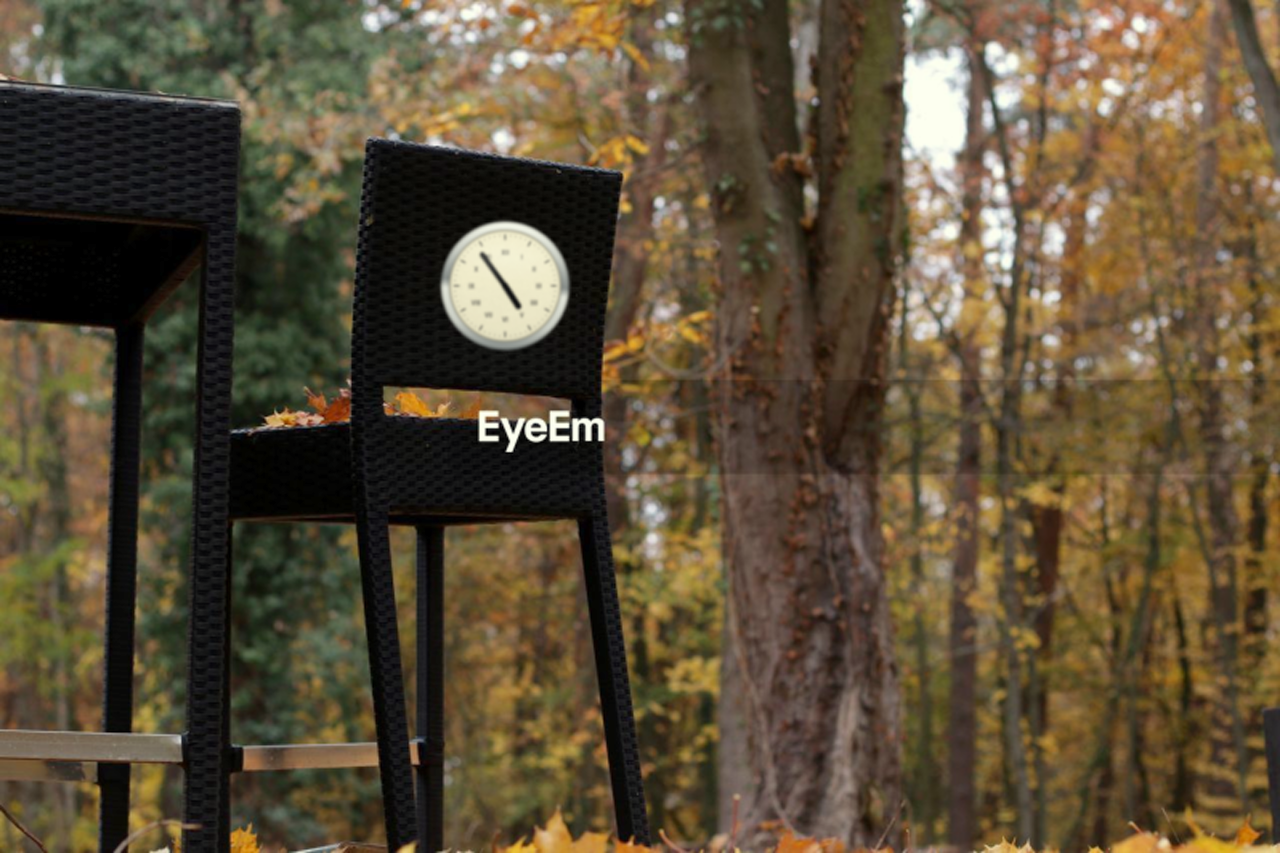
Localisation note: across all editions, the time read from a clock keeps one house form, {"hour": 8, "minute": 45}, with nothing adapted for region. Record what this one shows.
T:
{"hour": 4, "minute": 54}
